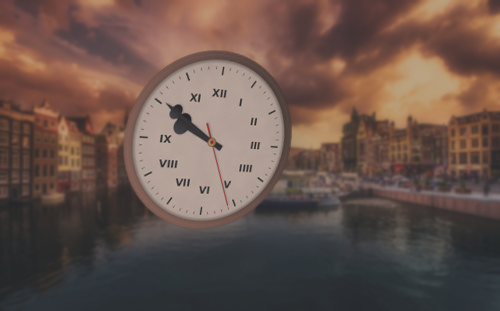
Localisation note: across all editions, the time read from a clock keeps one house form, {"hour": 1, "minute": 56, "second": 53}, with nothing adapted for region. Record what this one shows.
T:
{"hour": 9, "minute": 50, "second": 26}
